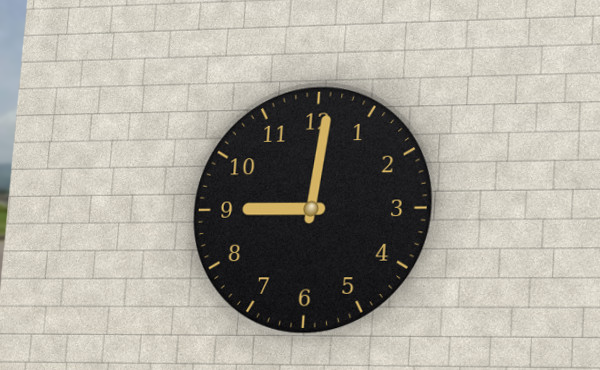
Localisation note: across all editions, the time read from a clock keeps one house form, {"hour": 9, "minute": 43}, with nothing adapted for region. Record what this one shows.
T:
{"hour": 9, "minute": 1}
